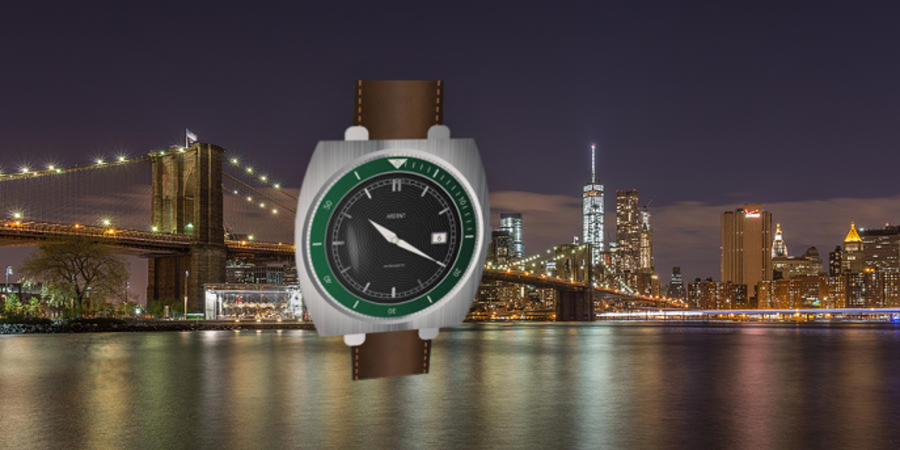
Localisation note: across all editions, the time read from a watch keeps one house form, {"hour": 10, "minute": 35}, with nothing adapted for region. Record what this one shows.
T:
{"hour": 10, "minute": 20}
